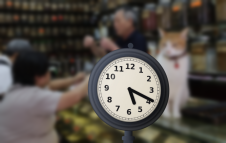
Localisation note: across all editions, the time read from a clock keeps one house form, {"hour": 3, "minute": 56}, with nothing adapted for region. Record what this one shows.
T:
{"hour": 5, "minute": 19}
